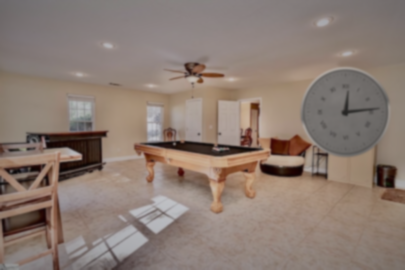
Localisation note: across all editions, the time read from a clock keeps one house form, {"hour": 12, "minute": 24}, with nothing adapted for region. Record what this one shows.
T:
{"hour": 12, "minute": 14}
